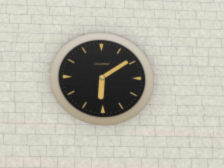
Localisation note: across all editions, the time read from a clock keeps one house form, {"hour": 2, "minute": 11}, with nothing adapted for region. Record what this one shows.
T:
{"hour": 6, "minute": 9}
